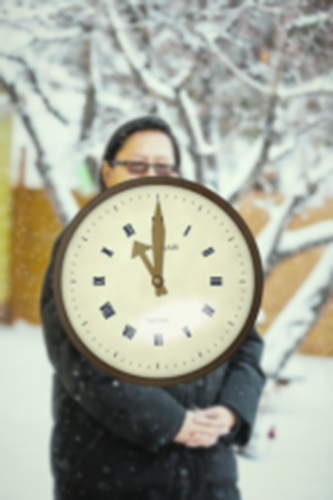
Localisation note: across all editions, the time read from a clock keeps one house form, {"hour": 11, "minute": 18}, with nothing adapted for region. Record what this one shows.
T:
{"hour": 11, "minute": 0}
